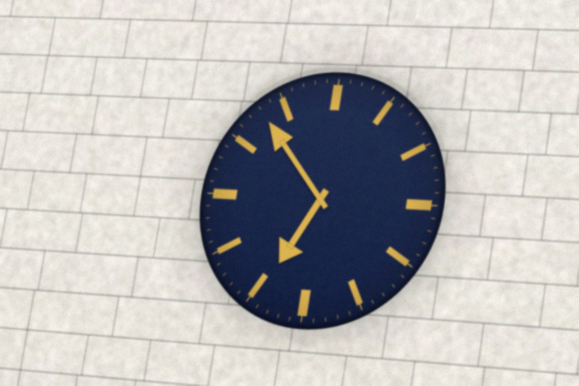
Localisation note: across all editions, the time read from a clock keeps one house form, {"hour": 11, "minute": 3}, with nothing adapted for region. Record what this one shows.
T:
{"hour": 6, "minute": 53}
